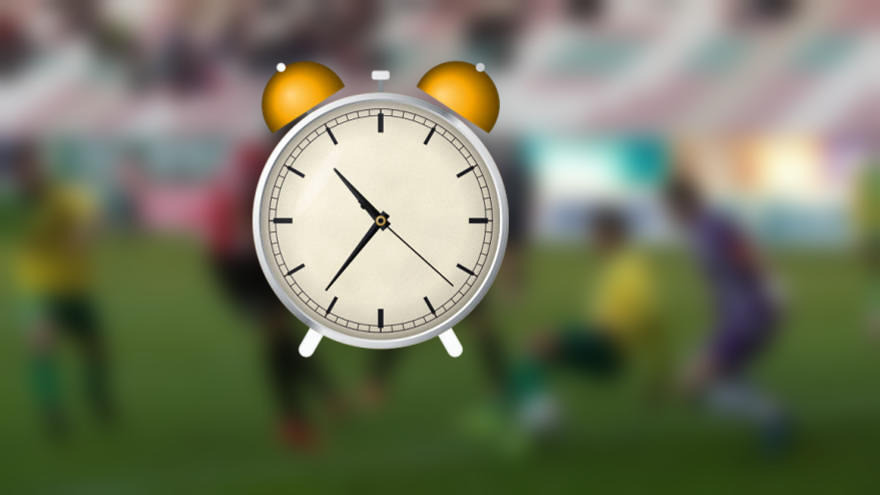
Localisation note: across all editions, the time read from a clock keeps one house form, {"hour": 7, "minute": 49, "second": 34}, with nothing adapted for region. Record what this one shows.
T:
{"hour": 10, "minute": 36, "second": 22}
